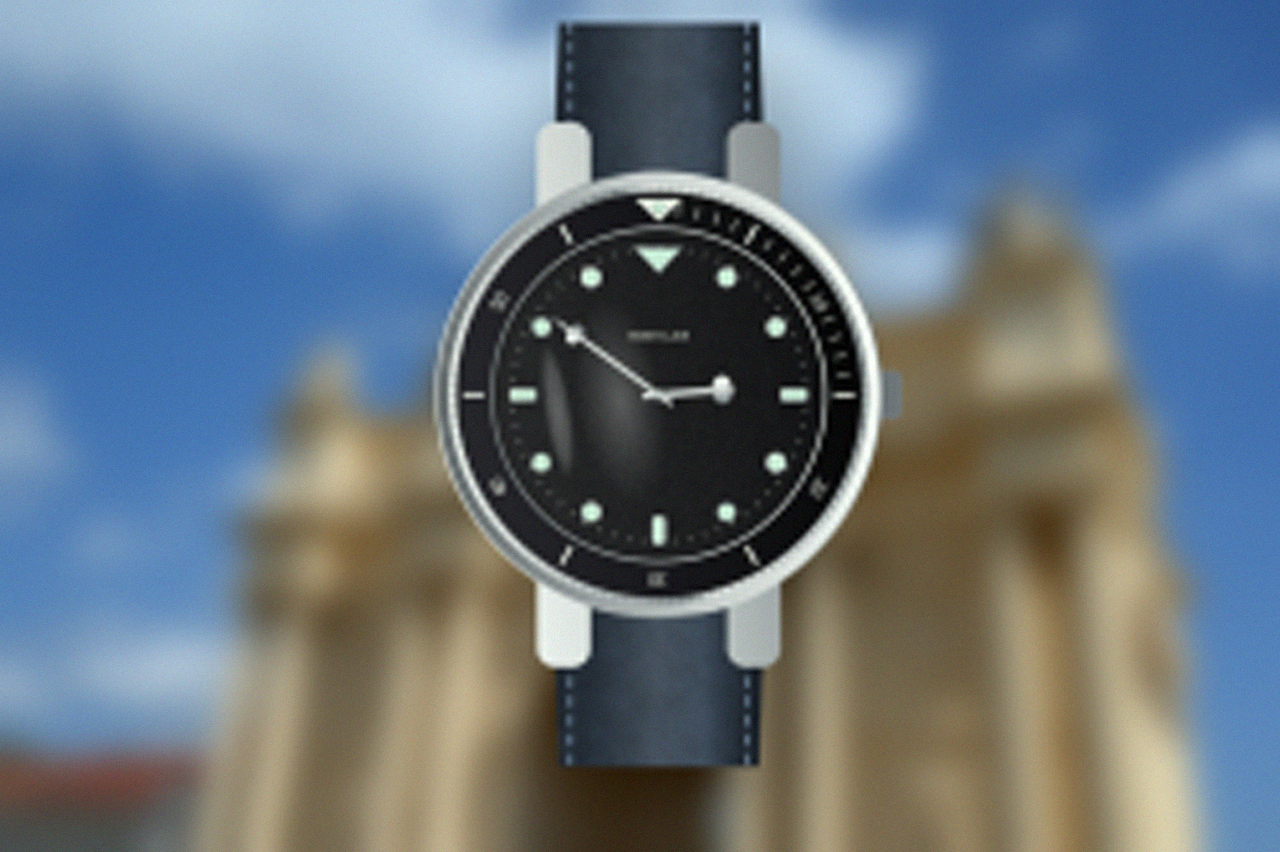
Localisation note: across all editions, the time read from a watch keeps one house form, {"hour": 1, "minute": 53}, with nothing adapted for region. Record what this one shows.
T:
{"hour": 2, "minute": 51}
